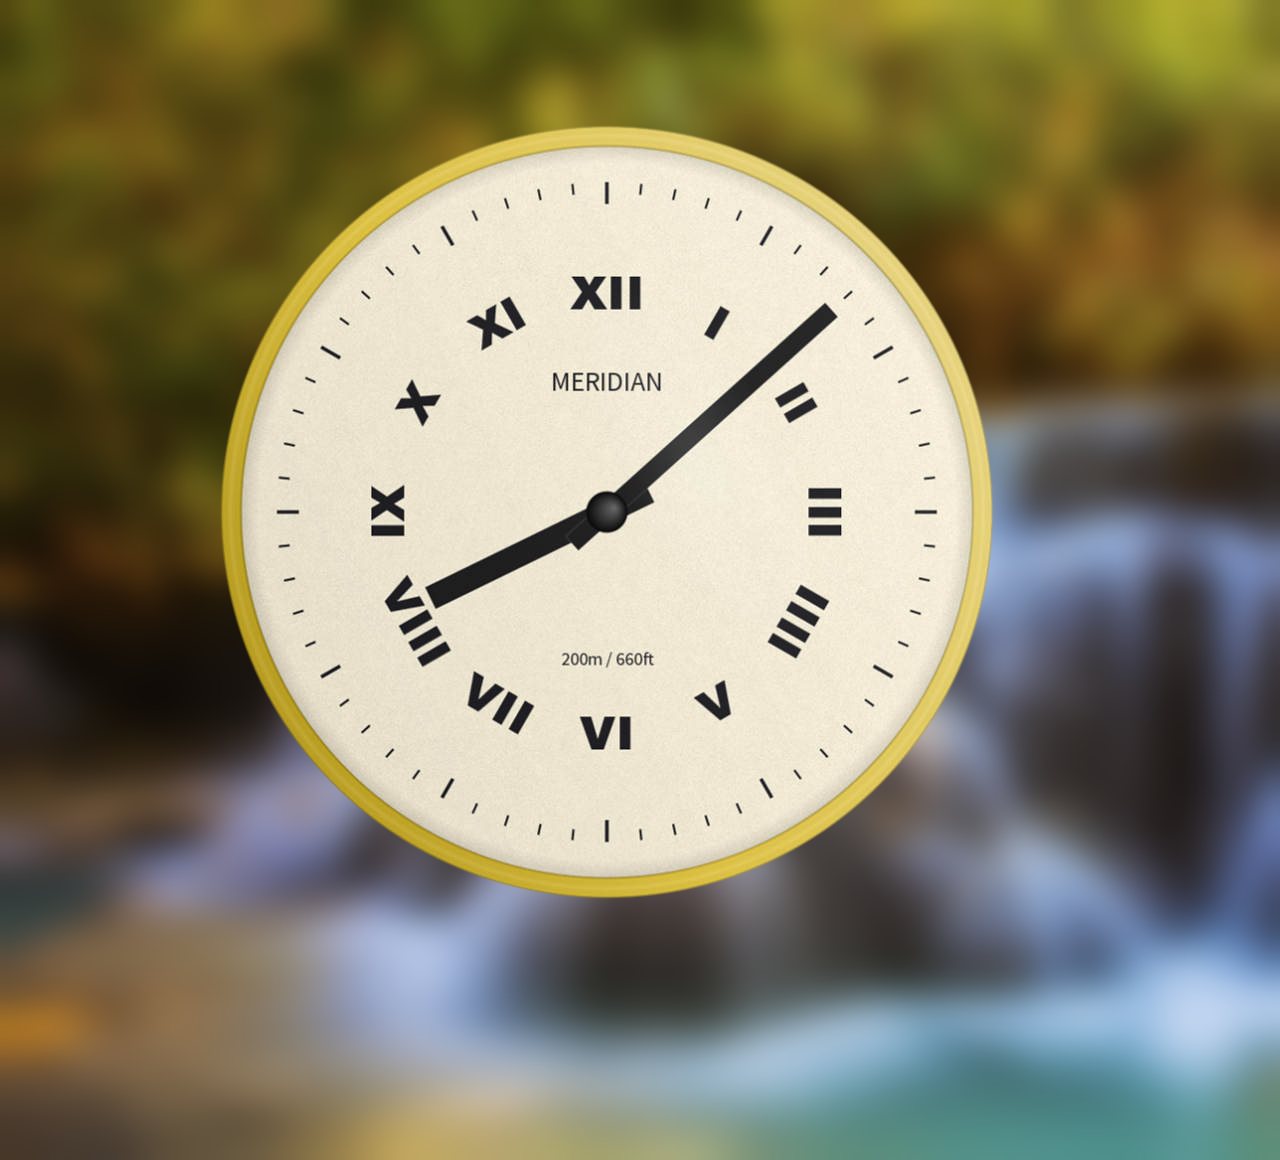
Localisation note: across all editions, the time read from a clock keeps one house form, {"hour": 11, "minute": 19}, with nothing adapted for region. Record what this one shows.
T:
{"hour": 8, "minute": 8}
